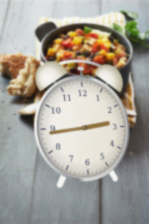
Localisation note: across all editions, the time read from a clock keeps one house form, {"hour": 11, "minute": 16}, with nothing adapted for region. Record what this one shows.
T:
{"hour": 2, "minute": 44}
